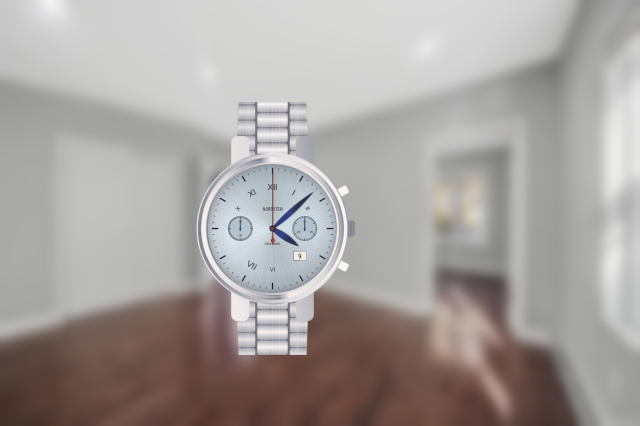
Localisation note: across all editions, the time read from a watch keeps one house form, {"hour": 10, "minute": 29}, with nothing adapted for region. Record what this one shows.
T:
{"hour": 4, "minute": 8}
